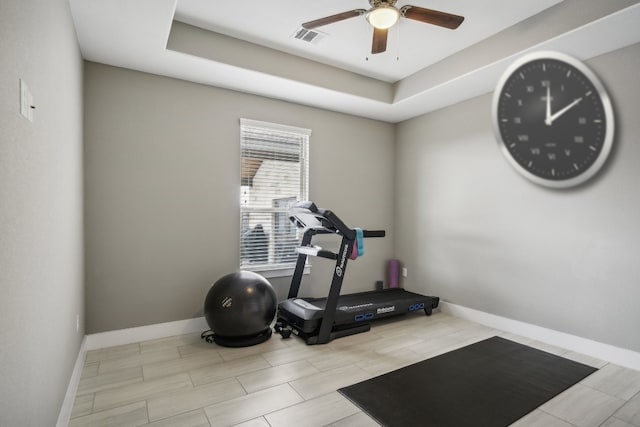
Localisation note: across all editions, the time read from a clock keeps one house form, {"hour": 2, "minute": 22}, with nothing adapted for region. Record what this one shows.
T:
{"hour": 12, "minute": 10}
